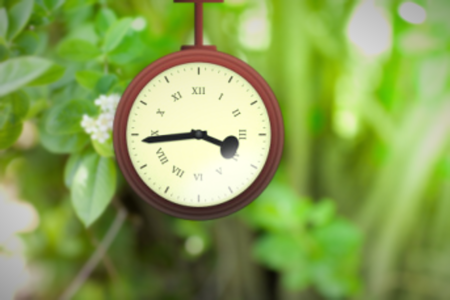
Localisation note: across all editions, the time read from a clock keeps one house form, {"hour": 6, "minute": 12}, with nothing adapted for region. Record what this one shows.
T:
{"hour": 3, "minute": 44}
